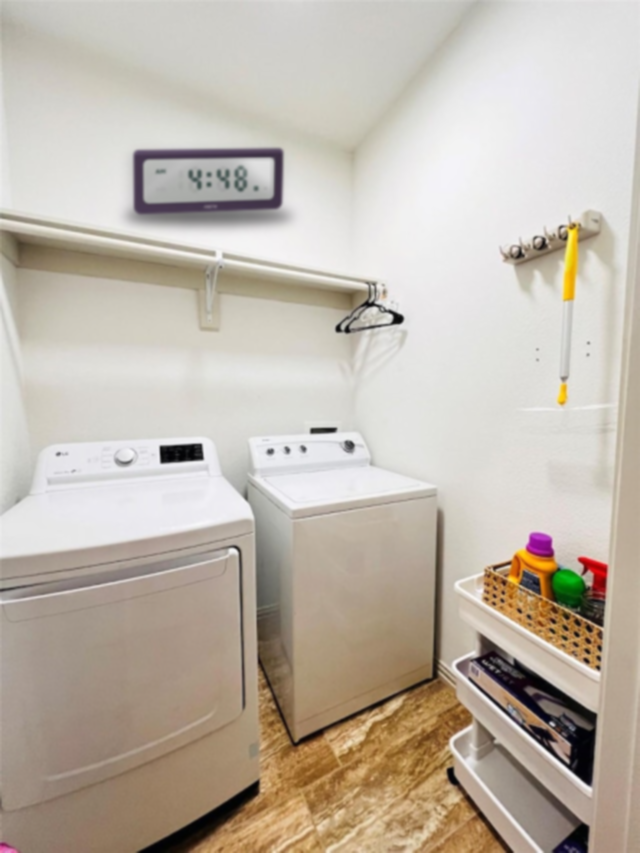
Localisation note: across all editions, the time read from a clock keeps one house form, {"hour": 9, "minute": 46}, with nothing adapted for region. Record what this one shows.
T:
{"hour": 4, "minute": 48}
